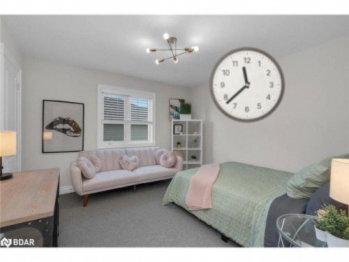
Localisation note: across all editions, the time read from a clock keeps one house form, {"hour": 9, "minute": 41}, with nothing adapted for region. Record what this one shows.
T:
{"hour": 11, "minute": 38}
